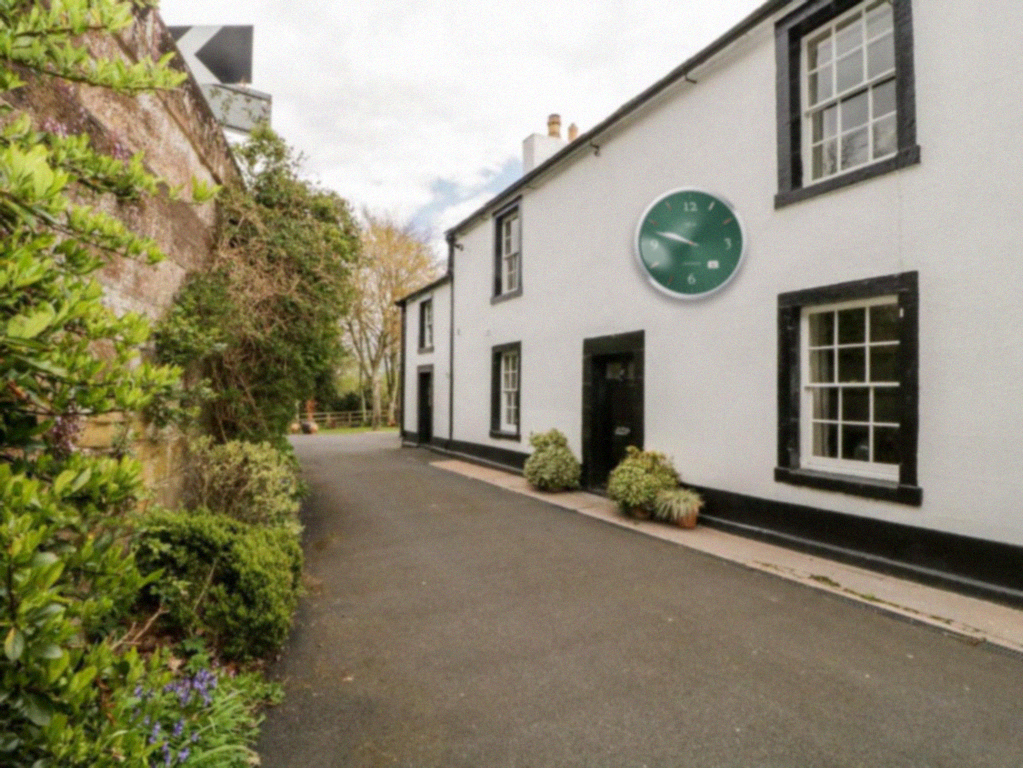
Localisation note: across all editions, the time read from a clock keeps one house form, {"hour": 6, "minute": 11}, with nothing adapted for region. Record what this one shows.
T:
{"hour": 9, "minute": 48}
